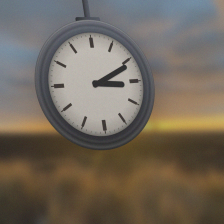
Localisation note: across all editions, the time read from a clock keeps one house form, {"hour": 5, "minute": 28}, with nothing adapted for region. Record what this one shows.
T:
{"hour": 3, "minute": 11}
